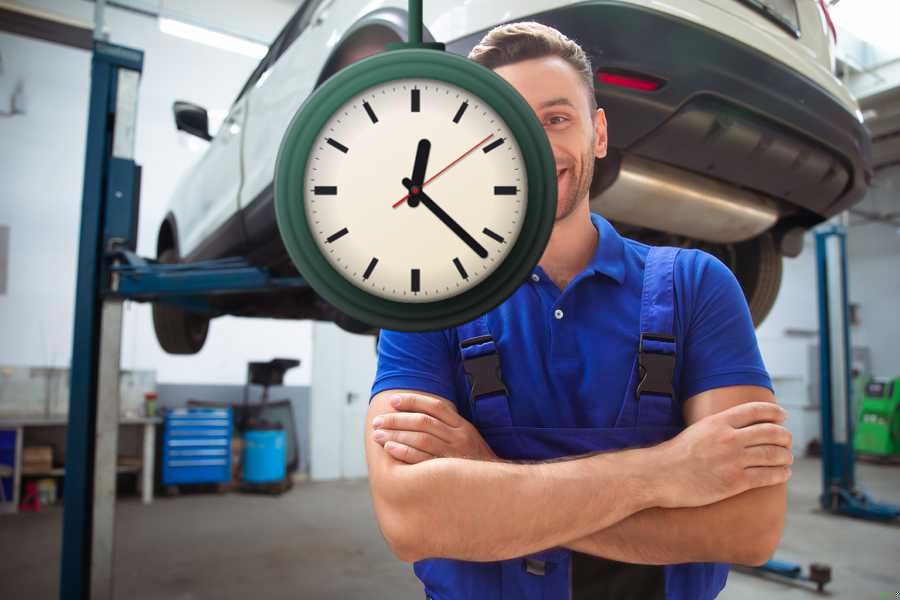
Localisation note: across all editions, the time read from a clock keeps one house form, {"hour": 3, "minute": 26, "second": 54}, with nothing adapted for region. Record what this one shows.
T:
{"hour": 12, "minute": 22, "second": 9}
